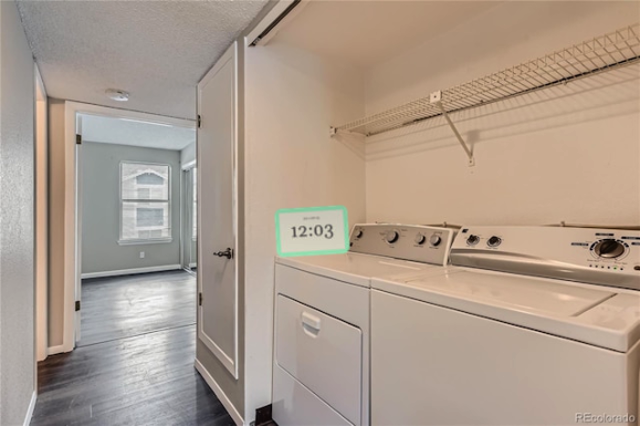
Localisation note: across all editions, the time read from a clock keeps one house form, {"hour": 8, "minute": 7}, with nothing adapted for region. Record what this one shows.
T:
{"hour": 12, "minute": 3}
